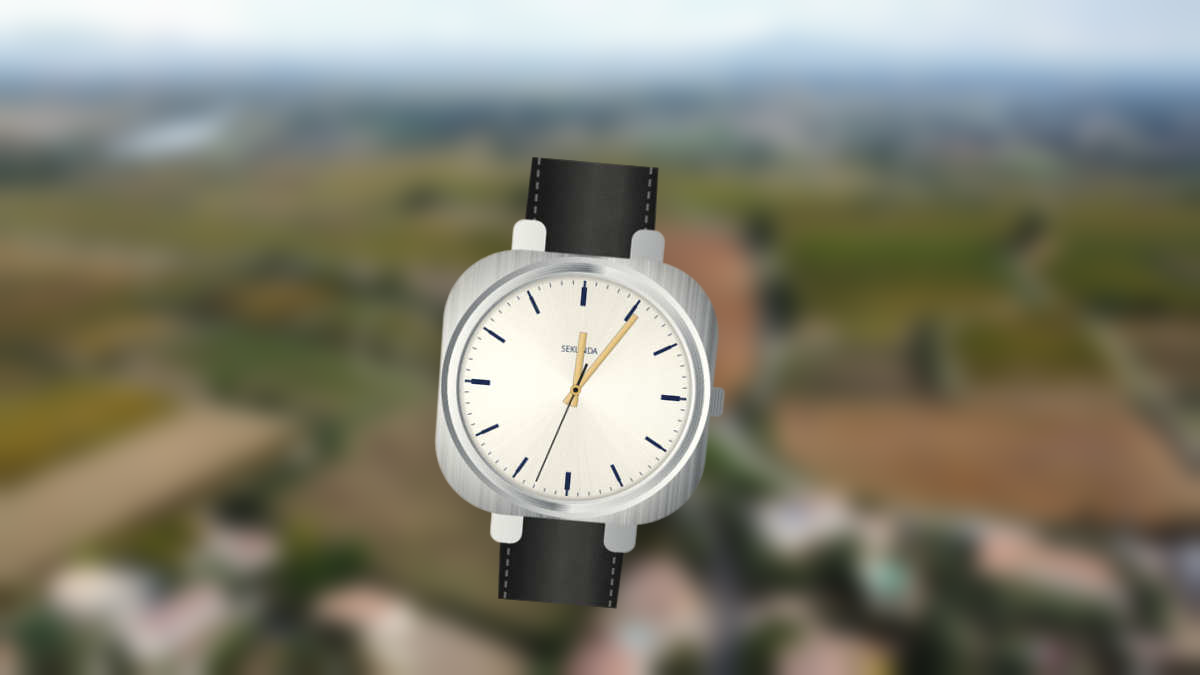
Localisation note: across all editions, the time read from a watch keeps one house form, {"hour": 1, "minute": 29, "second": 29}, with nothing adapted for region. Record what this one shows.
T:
{"hour": 12, "minute": 5, "second": 33}
